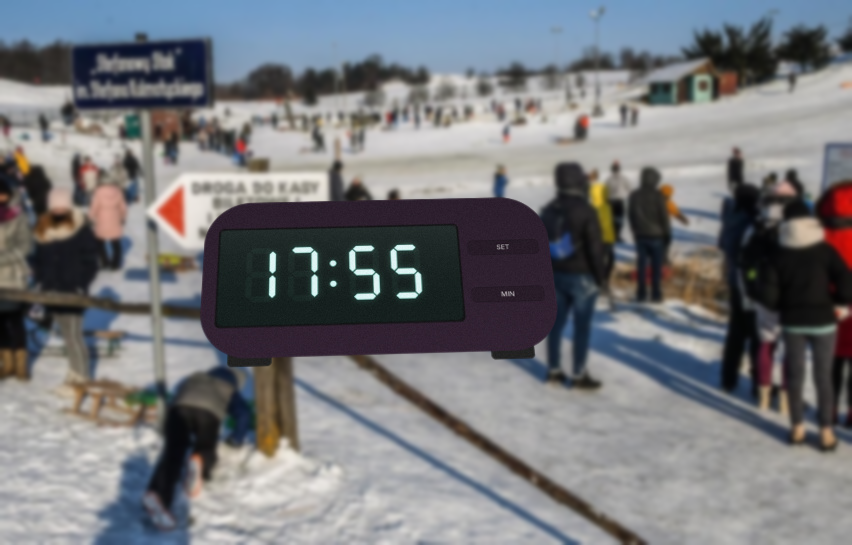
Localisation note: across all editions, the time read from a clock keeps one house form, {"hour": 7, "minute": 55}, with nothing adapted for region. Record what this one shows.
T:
{"hour": 17, "minute": 55}
